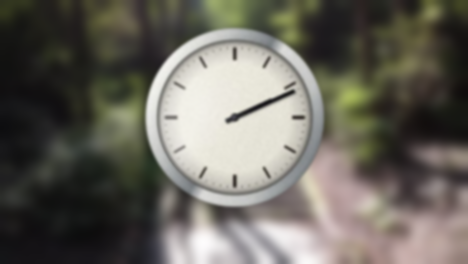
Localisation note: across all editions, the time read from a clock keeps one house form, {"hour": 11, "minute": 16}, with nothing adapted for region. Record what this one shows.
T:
{"hour": 2, "minute": 11}
